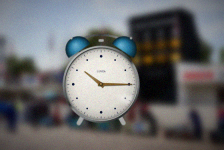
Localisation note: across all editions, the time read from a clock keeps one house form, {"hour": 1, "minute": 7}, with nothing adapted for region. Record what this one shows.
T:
{"hour": 10, "minute": 15}
